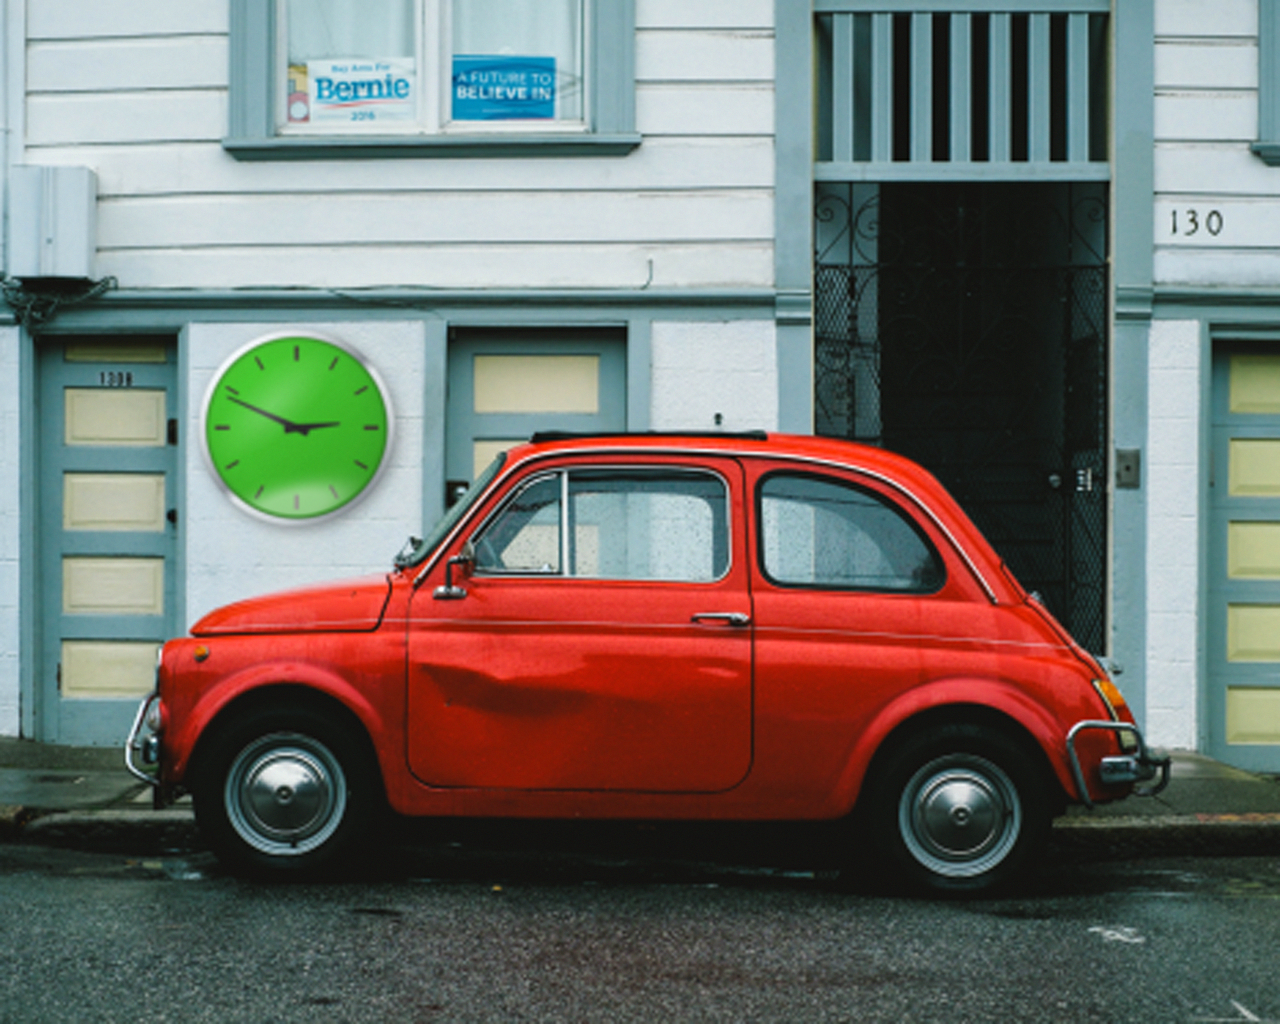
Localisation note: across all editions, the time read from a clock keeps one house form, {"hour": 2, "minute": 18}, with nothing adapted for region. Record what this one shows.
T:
{"hour": 2, "minute": 49}
